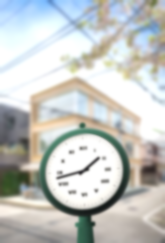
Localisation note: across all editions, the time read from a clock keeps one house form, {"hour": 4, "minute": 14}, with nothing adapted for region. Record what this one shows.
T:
{"hour": 1, "minute": 43}
